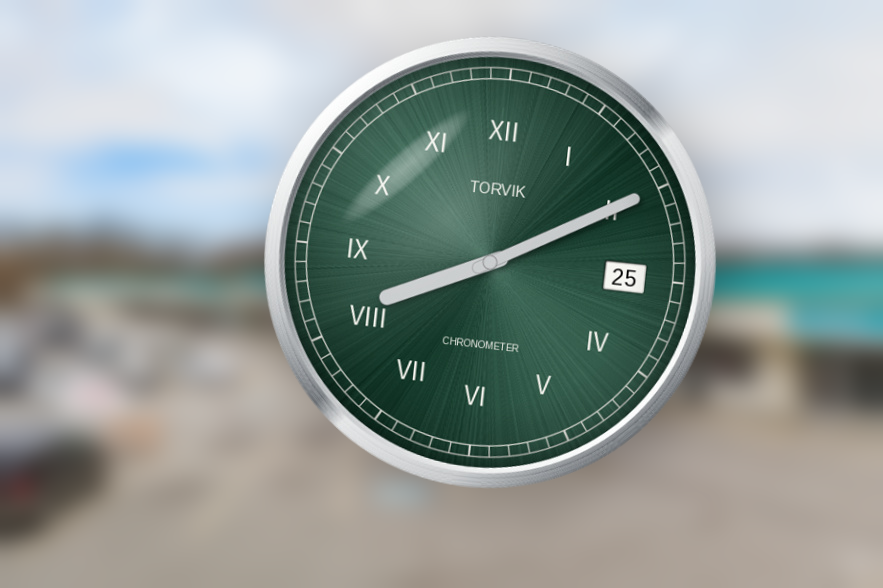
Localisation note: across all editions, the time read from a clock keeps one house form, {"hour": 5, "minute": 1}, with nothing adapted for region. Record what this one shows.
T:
{"hour": 8, "minute": 10}
